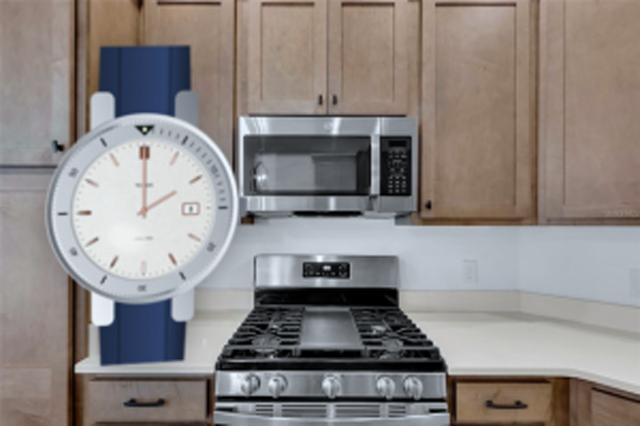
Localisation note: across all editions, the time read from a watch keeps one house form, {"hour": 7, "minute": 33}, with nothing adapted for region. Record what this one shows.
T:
{"hour": 2, "minute": 0}
